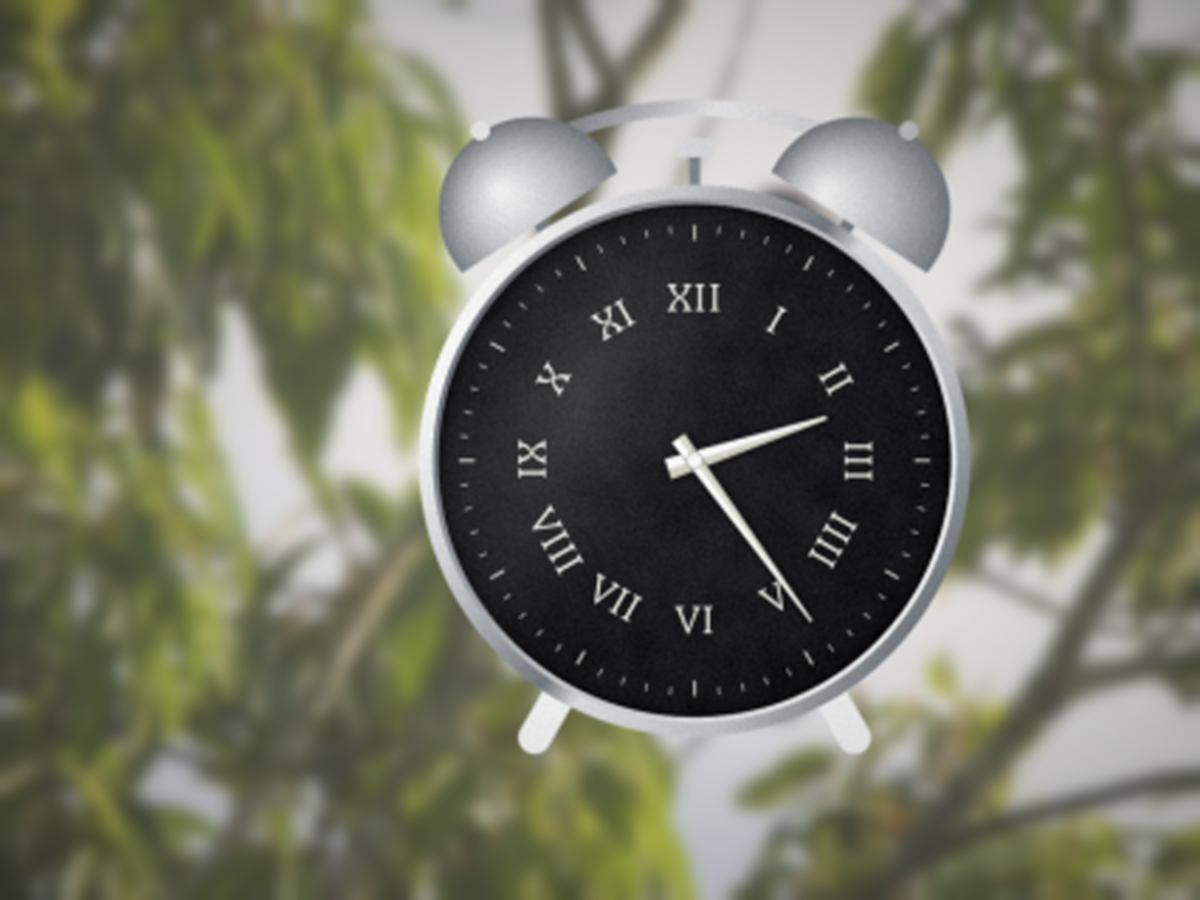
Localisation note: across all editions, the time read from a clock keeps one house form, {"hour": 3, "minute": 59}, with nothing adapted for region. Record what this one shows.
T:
{"hour": 2, "minute": 24}
